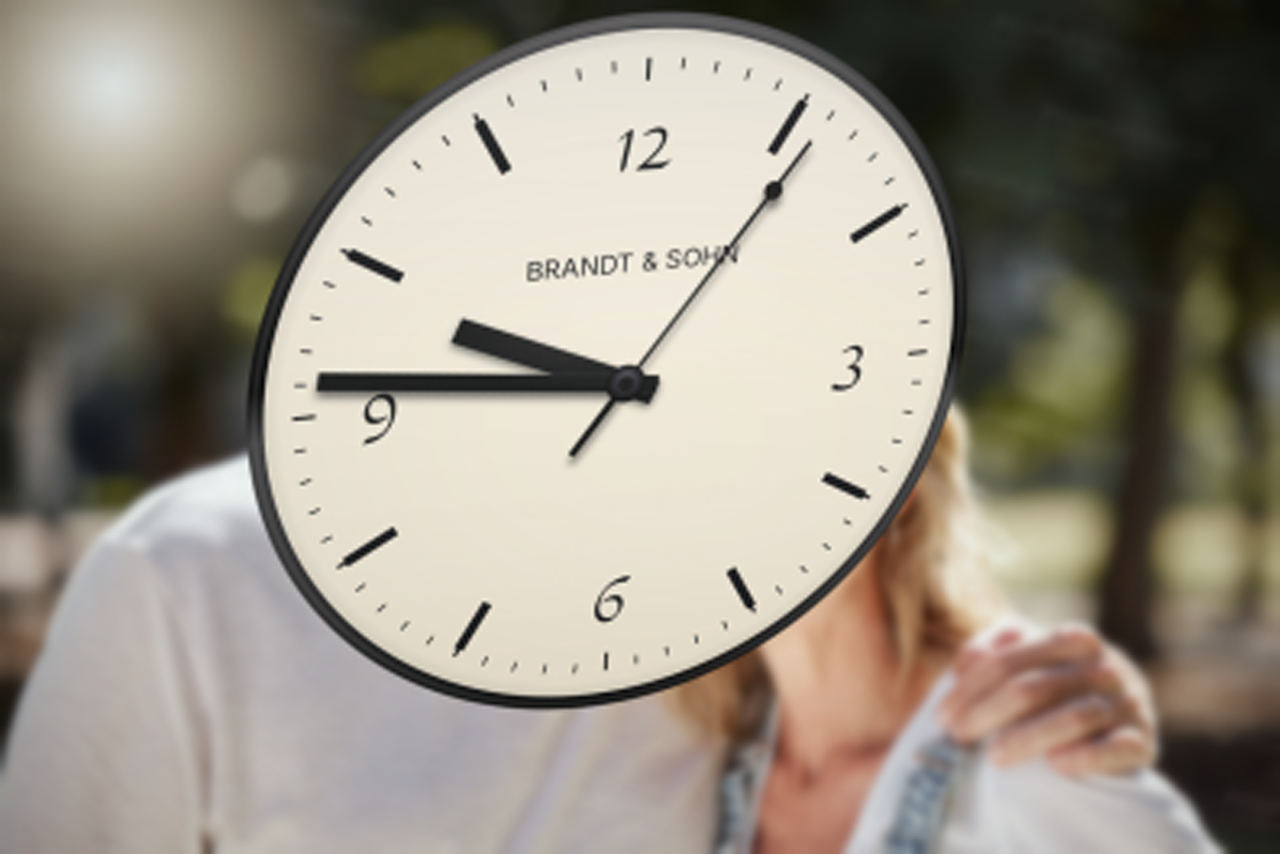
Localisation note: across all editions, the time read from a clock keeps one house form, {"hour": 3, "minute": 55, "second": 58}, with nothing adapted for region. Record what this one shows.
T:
{"hour": 9, "minute": 46, "second": 6}
